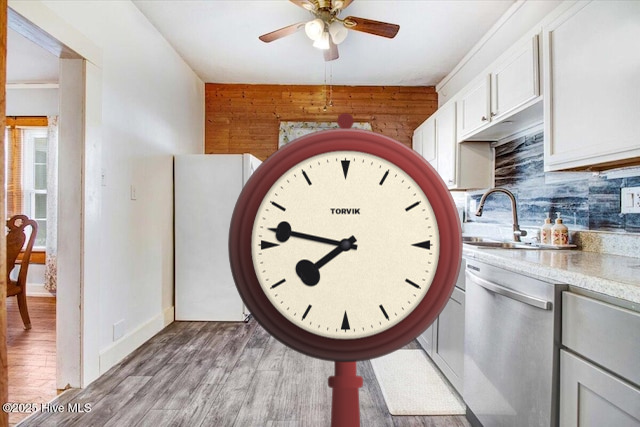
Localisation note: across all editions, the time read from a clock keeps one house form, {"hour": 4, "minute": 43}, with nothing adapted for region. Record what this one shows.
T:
{"hour": 7, "minute": 47}
